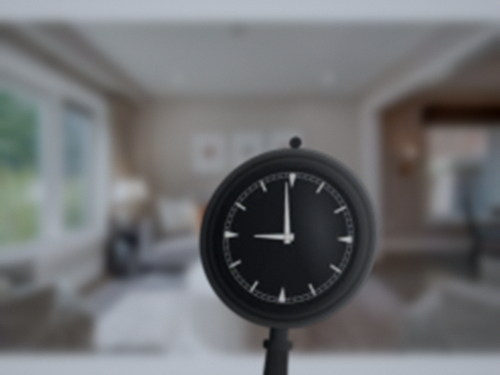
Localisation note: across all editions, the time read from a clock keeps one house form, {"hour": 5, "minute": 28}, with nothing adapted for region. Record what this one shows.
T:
{"hour": 8, "minute": 59}
